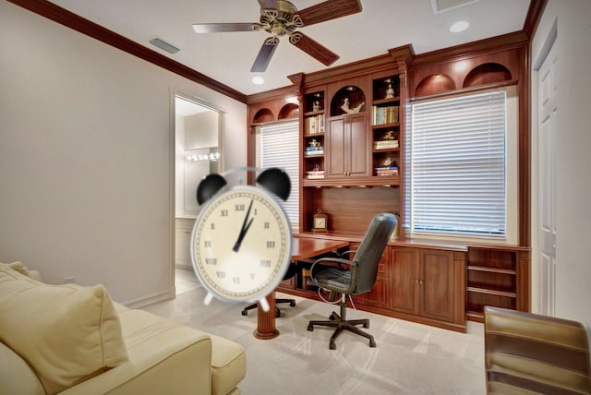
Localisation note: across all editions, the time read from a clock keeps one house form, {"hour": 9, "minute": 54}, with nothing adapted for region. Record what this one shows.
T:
{"hour": 1, "minute": 3}
